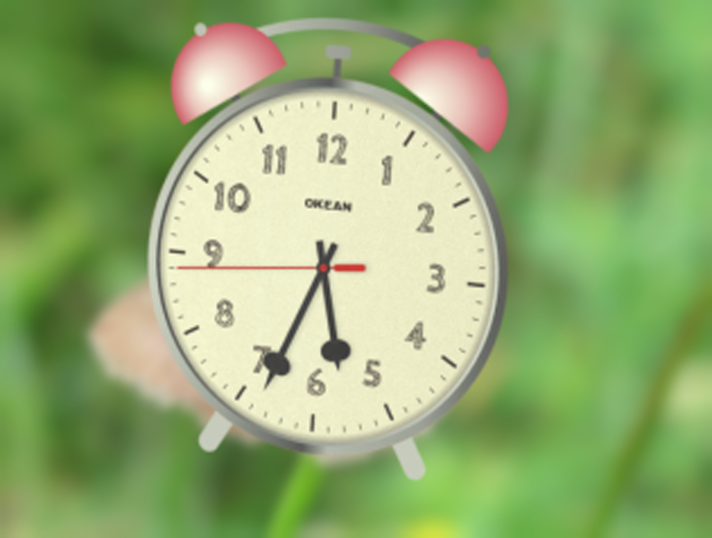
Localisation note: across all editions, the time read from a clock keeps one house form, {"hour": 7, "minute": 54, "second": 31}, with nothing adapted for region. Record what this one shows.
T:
{"hour": 5, "minute": 33, "second": 44}
